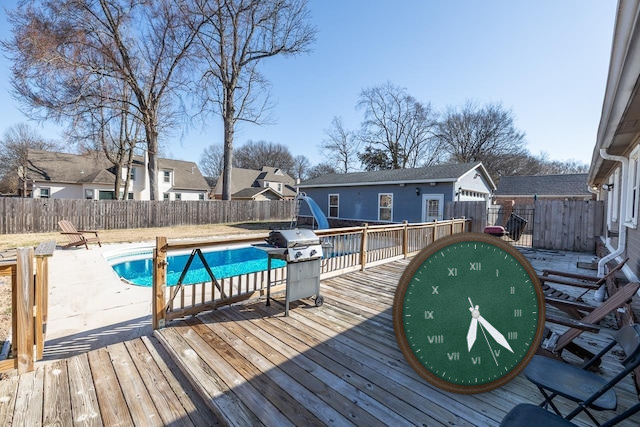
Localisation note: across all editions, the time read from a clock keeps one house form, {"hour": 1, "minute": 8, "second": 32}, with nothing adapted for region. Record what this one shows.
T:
{"hour": 6, "minute": 22, "second": 26}
